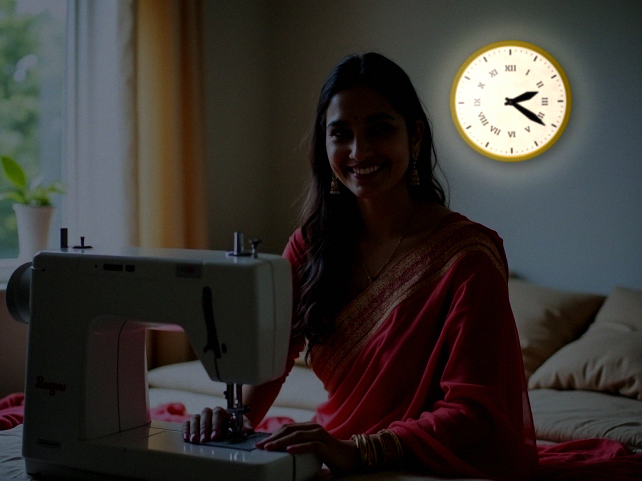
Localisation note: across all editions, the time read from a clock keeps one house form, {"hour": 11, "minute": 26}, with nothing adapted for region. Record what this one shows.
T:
{"hour": 2, "minute": 21}
